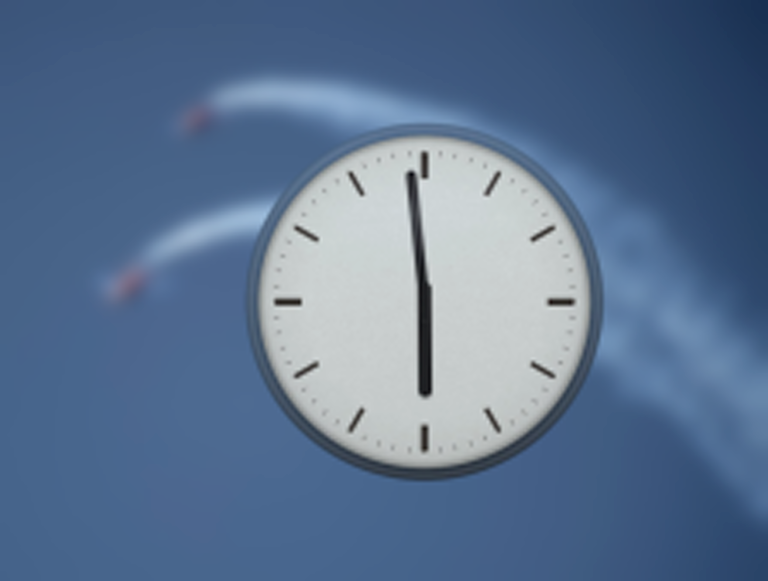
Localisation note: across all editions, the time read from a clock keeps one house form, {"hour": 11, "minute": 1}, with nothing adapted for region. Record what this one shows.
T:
{"hour": 5, "minute": 59}
